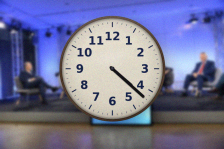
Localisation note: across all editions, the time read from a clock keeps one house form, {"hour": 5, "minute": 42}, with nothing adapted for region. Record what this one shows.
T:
{"hour": 4, "minute": 22}
